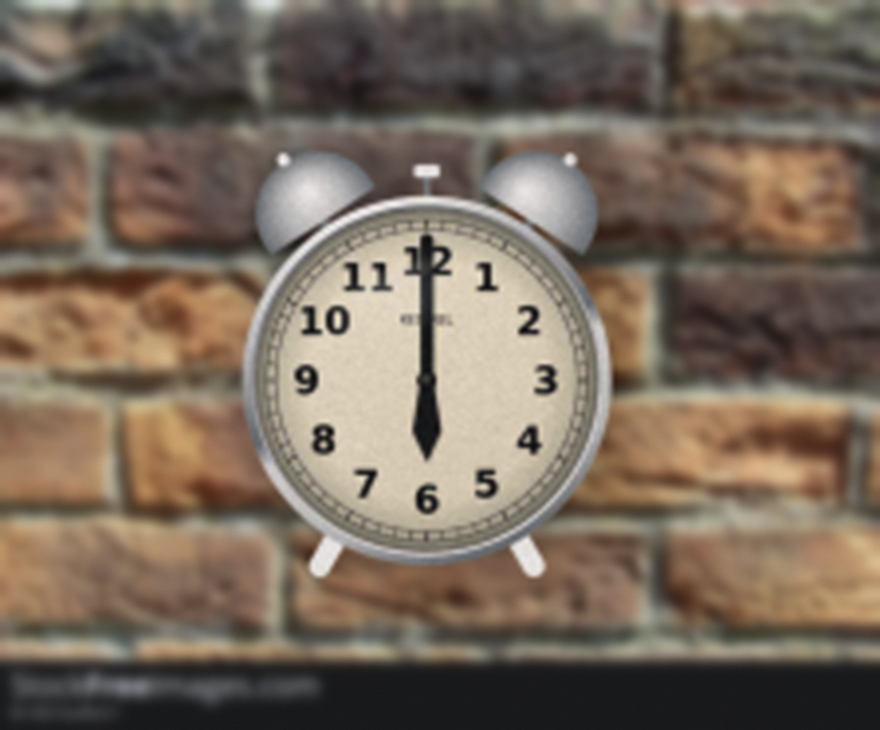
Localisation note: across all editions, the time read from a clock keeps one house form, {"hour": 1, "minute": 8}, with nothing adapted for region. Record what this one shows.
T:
{"hour": 6, "minute": 0}
